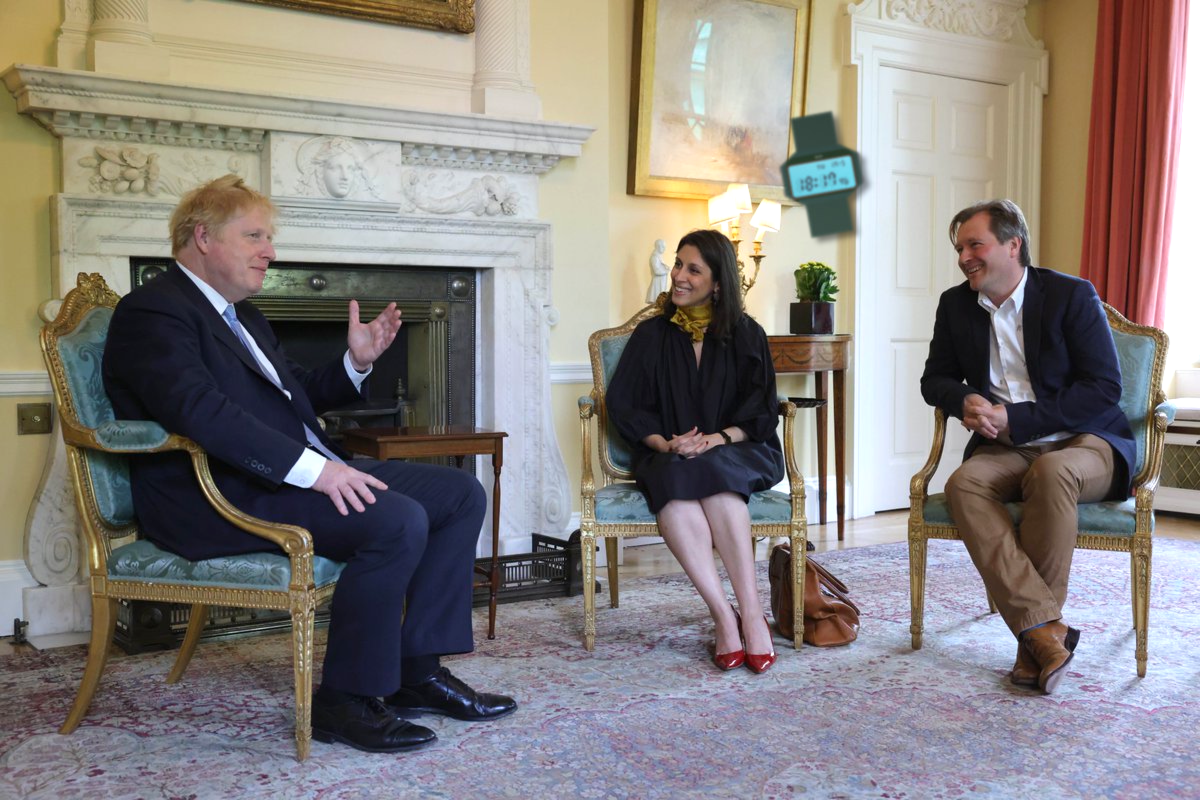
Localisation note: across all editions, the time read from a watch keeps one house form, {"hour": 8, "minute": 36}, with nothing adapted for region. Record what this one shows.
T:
{"hour": 18, "minute": 17}
